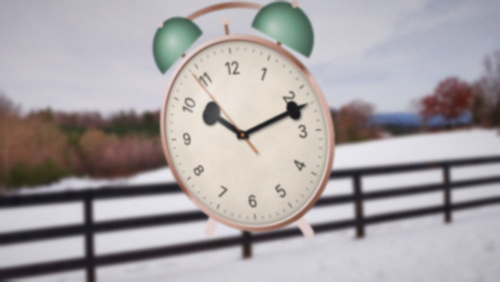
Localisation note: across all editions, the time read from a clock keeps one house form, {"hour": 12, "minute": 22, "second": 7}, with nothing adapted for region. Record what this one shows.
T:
{"hour": 10, "minute": 11, "second": 54}
